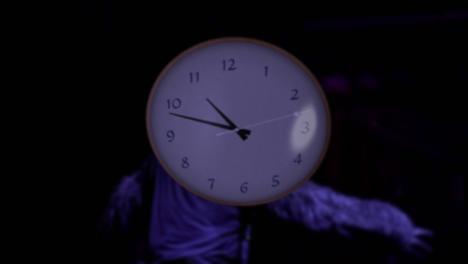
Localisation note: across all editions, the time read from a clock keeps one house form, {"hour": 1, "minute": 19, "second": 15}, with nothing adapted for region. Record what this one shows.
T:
{"hour": 10, "minute": 48, "second": 13}
